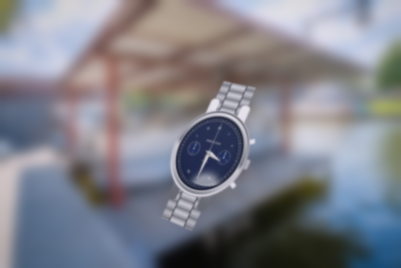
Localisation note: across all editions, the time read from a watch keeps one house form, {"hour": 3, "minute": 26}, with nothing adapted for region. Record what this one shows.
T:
{"hour": 3, "minute": 30}
